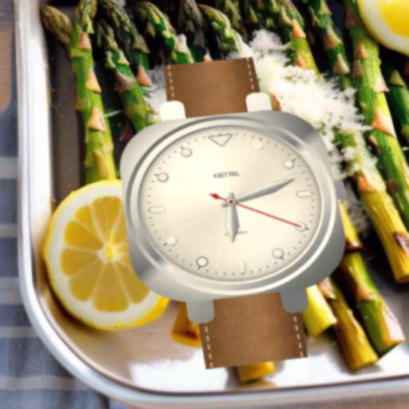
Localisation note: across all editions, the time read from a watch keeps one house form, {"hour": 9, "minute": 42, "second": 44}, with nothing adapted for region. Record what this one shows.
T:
{"hour": 6, "minute": 12, "second": 20}
